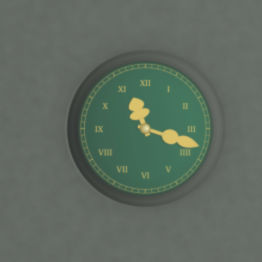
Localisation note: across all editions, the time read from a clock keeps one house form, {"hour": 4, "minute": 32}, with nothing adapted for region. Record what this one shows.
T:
{"hour": 11, "minute": 18}
